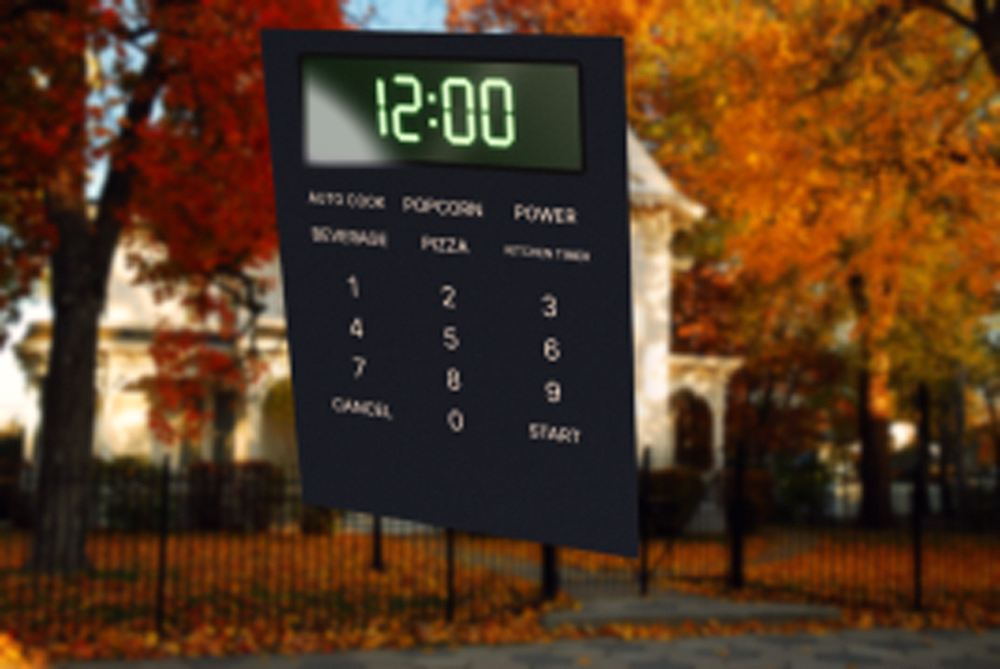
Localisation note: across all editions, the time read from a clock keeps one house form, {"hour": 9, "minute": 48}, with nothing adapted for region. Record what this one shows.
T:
{"hour": 12, "minute": 0}
